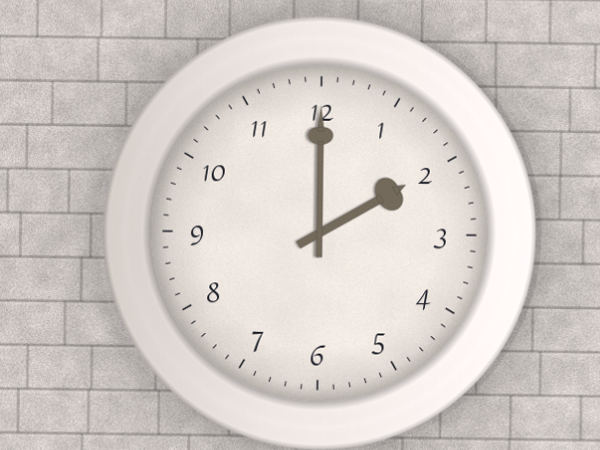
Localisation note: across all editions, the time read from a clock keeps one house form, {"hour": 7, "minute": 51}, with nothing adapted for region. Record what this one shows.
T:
{"hour": 2, "minute": 0}
